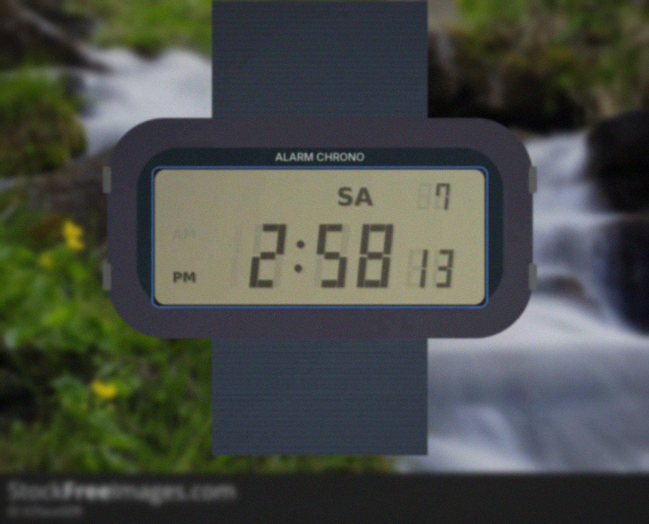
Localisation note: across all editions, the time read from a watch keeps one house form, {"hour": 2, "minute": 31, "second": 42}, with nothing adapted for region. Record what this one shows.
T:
{"hour": 2, "minute": 58, "second": 13}
